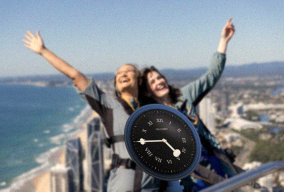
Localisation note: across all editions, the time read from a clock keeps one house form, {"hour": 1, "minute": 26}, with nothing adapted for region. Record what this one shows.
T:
{"hour": 4, "minute": 45}
